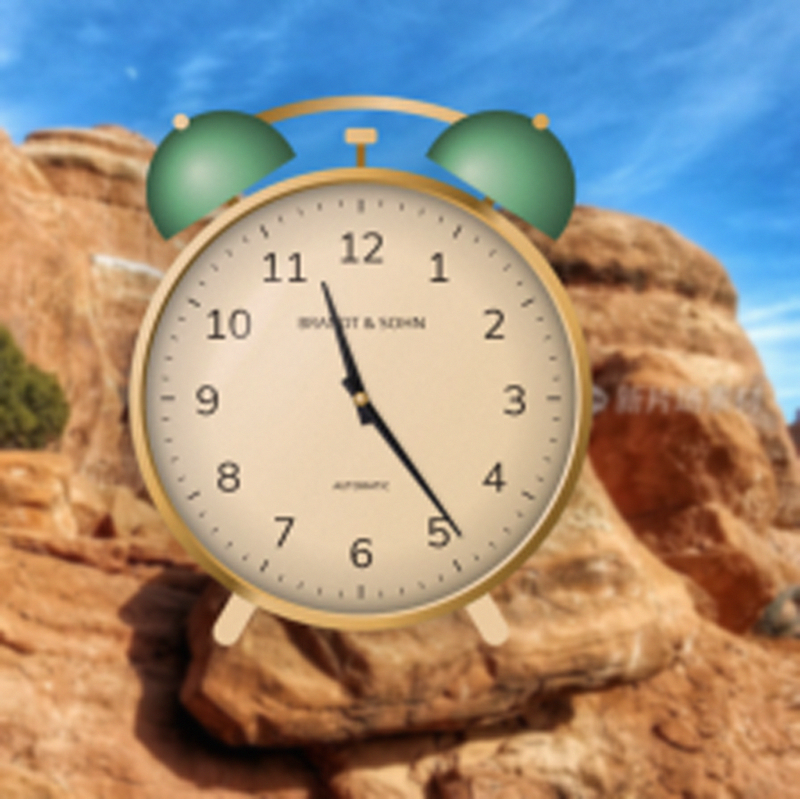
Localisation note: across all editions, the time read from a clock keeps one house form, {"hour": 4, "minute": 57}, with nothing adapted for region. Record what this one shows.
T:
{"hour": 11, "minute": 24}
